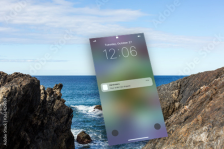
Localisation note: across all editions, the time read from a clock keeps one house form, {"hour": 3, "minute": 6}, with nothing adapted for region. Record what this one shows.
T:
{"hour": 12, "minute": 6}
